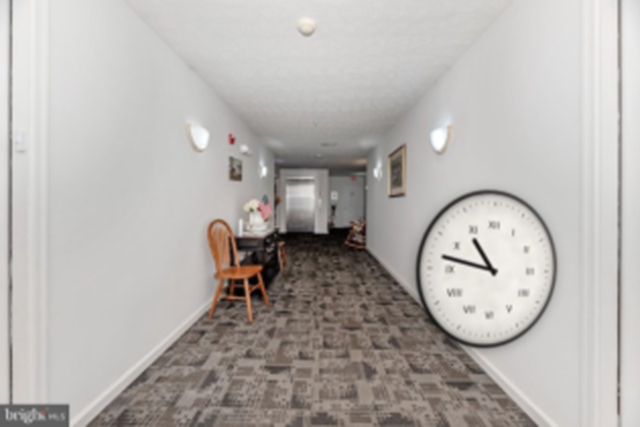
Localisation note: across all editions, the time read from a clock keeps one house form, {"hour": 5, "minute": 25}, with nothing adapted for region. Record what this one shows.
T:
{"hour": 10, "minute": 47}
